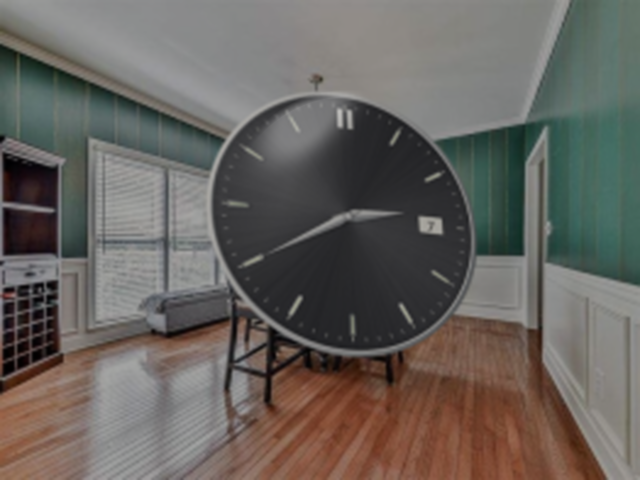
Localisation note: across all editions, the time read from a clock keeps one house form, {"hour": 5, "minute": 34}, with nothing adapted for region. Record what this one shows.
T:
{"hour": 2, "minute": 40}
